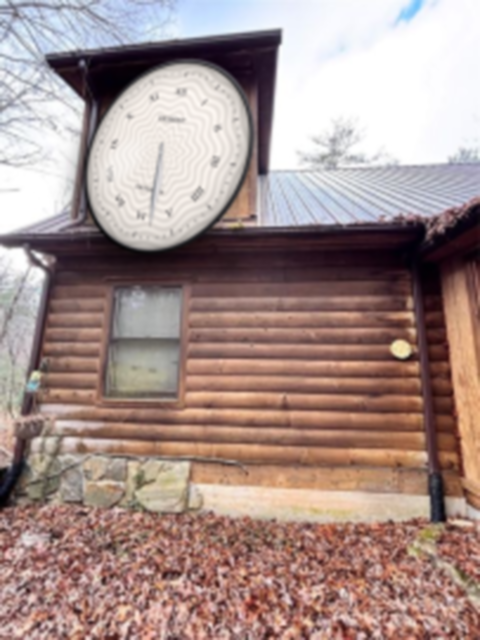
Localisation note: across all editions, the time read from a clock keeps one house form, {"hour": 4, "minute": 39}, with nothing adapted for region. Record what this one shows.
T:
{"hour": 5, "minute": 28}
